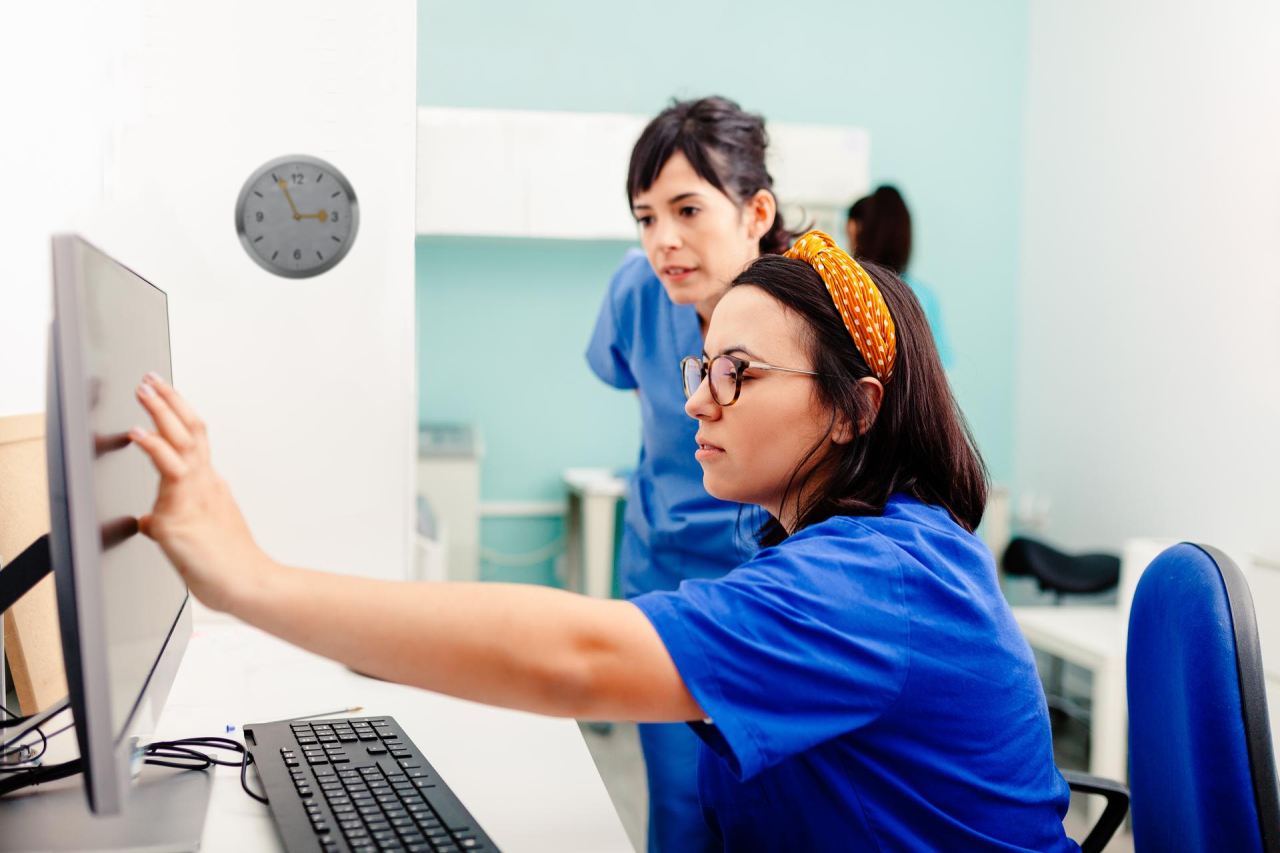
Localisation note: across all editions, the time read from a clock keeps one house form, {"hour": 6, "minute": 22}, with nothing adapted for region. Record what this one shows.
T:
{"hour": 2, "minute": 56}
